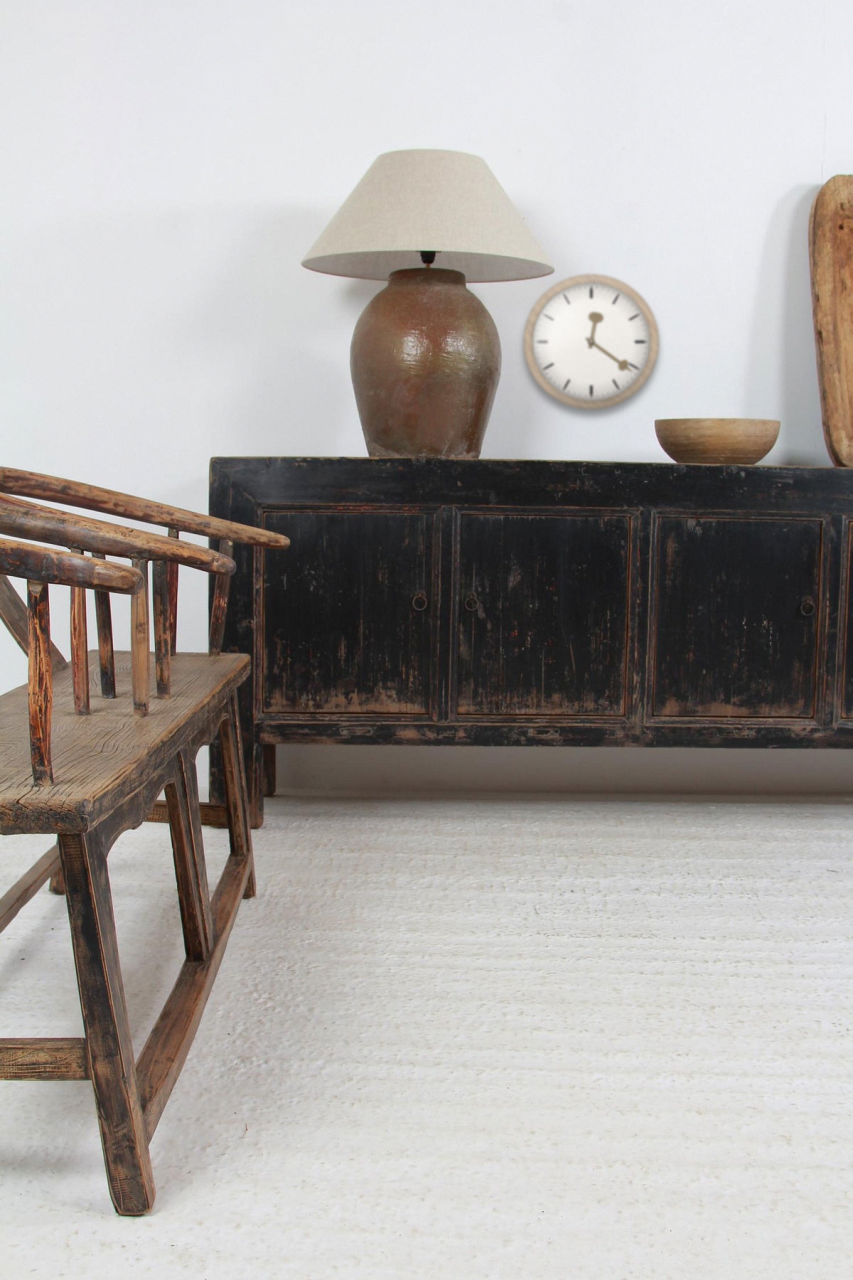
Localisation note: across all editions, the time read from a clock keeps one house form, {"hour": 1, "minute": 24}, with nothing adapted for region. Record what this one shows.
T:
{"hour": 12, "minute": 21}
